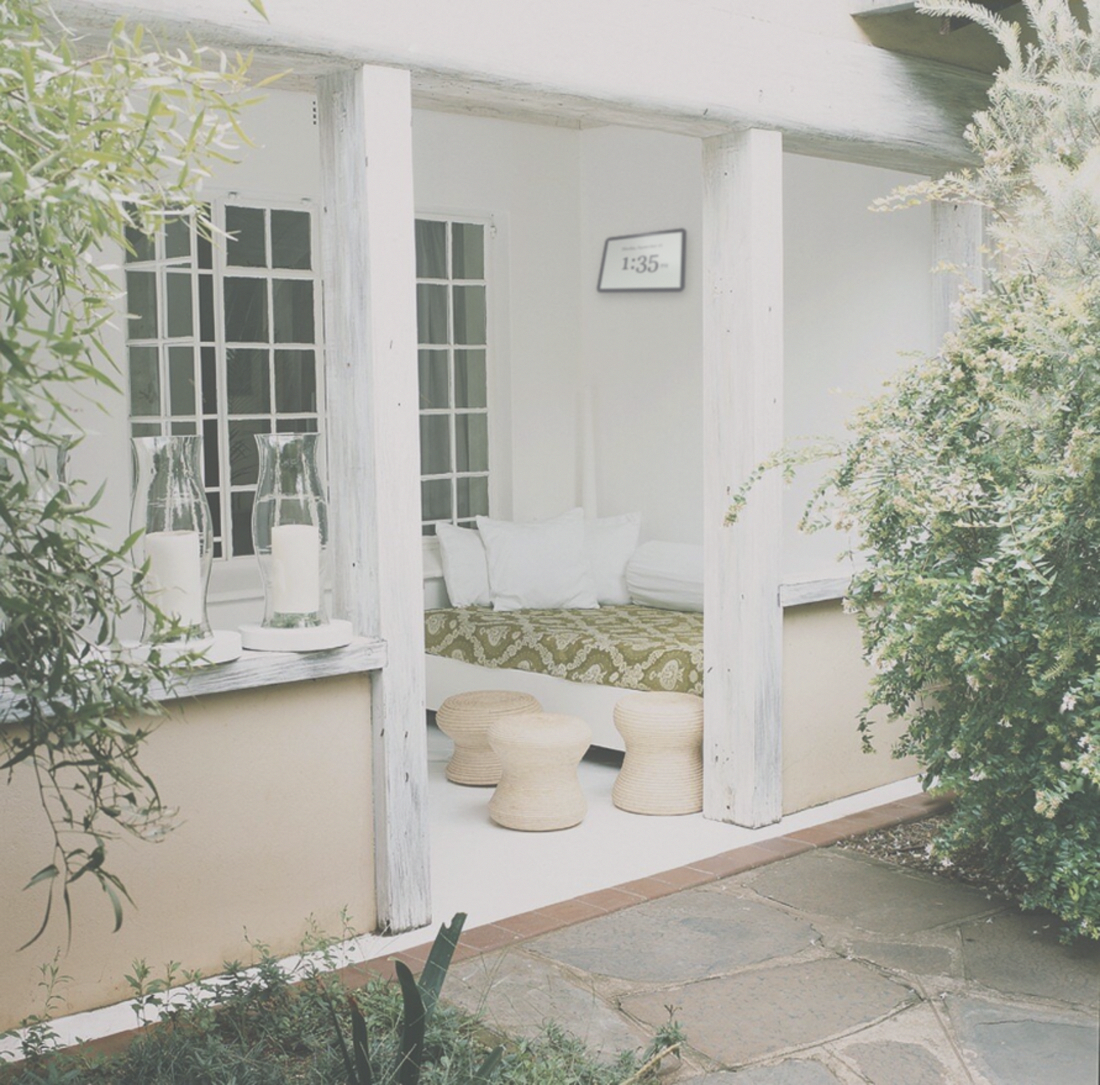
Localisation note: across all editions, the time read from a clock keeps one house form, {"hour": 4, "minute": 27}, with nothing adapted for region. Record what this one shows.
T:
{"hour": 1, "minute": 35}
